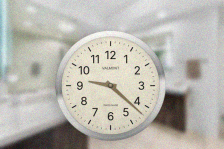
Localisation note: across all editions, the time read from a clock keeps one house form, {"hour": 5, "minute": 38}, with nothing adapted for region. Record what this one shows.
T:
{"hour": 9, "minute": 22}
